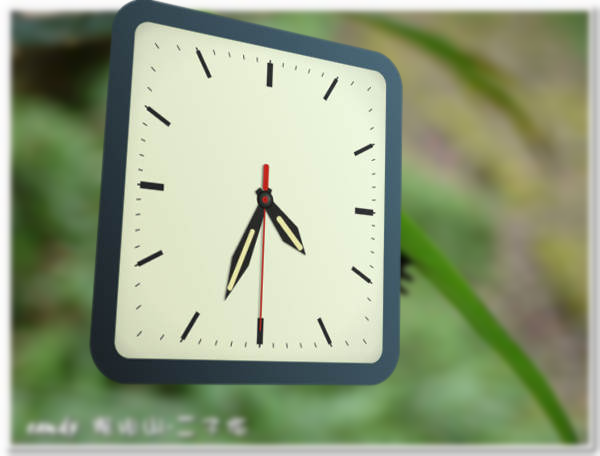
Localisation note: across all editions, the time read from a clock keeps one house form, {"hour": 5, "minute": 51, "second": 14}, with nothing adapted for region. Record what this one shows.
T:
{"hour": 4, "minute": 33, "second": 30}
